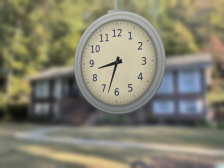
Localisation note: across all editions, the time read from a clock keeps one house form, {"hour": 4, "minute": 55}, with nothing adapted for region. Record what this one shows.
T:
{"hour": 8, "minute": 33}
